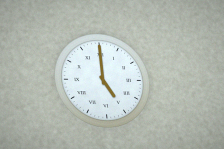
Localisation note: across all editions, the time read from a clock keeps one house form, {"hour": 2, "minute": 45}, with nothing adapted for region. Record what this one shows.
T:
{"hour": 5, "minute": 0}
